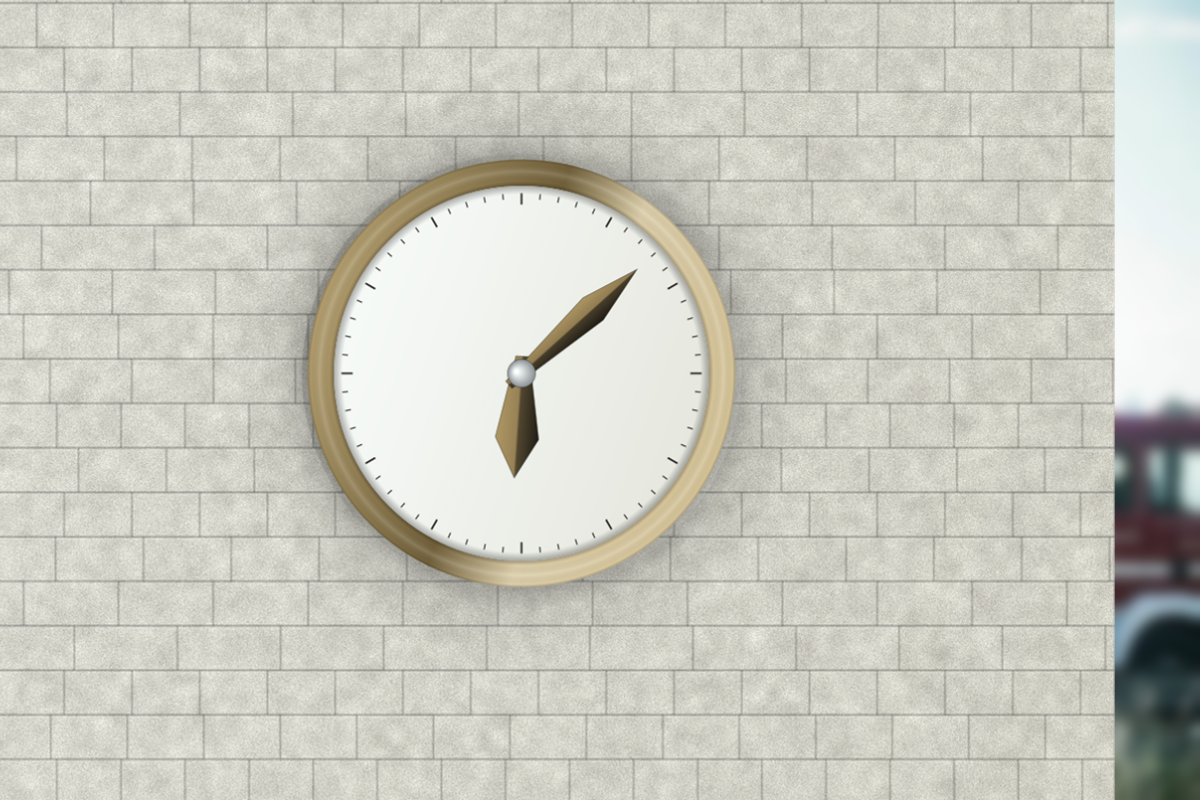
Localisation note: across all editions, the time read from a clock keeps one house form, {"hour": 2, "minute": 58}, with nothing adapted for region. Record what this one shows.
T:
{"hour": 6, "minute": 8}
